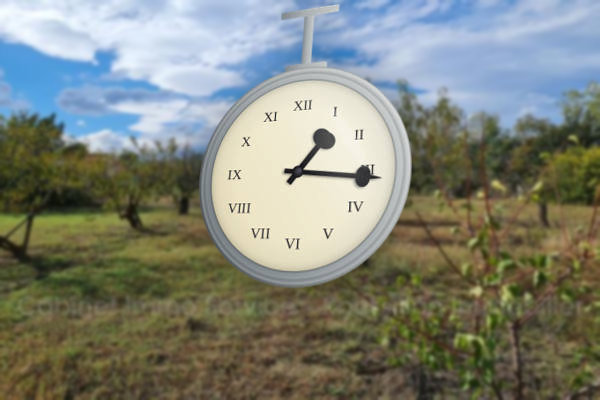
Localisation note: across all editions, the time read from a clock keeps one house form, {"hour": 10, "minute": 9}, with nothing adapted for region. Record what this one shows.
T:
{"hour": 1, "minute": 16}
